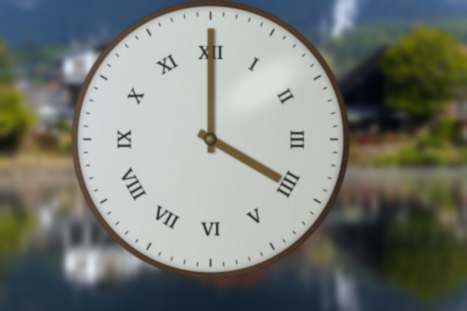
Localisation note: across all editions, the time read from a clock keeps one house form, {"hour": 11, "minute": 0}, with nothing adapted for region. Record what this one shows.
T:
{"hour": 4, "minute": 0}
